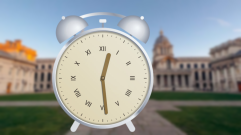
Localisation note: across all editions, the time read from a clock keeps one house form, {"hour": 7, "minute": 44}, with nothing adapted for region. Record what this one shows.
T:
{"hour": 12, "minute": 29}
